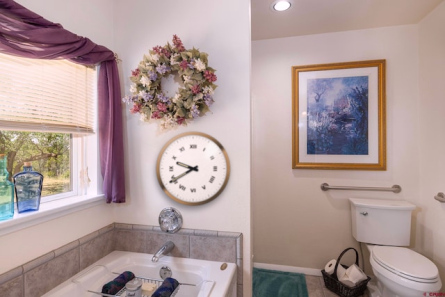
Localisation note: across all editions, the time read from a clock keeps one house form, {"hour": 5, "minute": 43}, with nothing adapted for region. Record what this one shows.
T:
{"hour": 9, "minute": 40}
